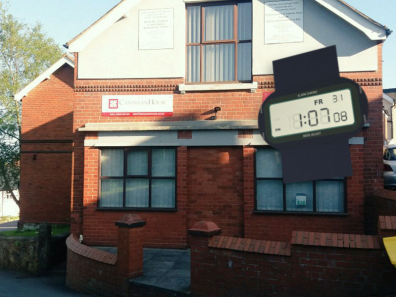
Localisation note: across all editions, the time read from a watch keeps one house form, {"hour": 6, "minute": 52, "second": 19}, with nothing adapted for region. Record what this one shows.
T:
{"hour": 1, "minute": 7, "second": 8}
